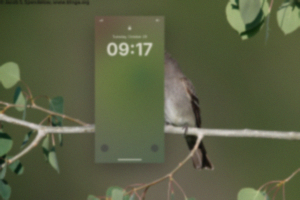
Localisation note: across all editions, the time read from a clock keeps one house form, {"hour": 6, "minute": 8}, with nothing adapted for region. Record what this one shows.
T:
{"hour": 9, "minute": 17}
